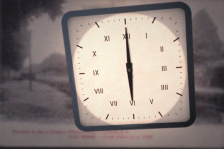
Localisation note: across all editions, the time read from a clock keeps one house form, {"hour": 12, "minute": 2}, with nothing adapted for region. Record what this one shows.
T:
{"hour": 6, "minute": 0}
